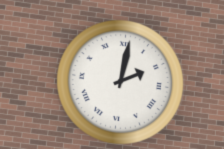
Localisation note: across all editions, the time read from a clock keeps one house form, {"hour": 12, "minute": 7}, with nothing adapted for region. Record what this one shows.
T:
{"hour": 2, "minute": 1}
